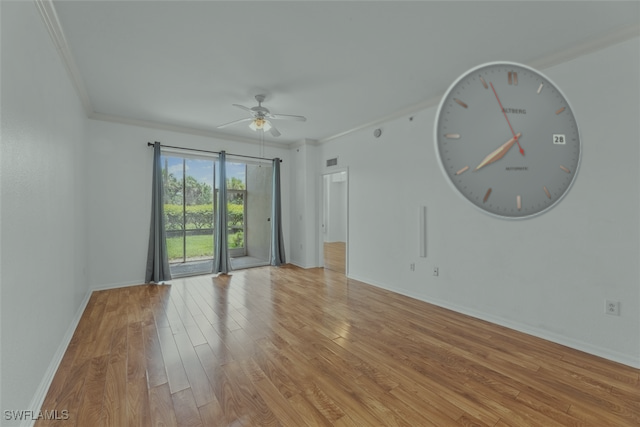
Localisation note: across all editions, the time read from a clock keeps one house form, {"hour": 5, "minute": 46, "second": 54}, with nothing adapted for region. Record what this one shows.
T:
{"hour": 7, "minute": 38, "second": 56}
